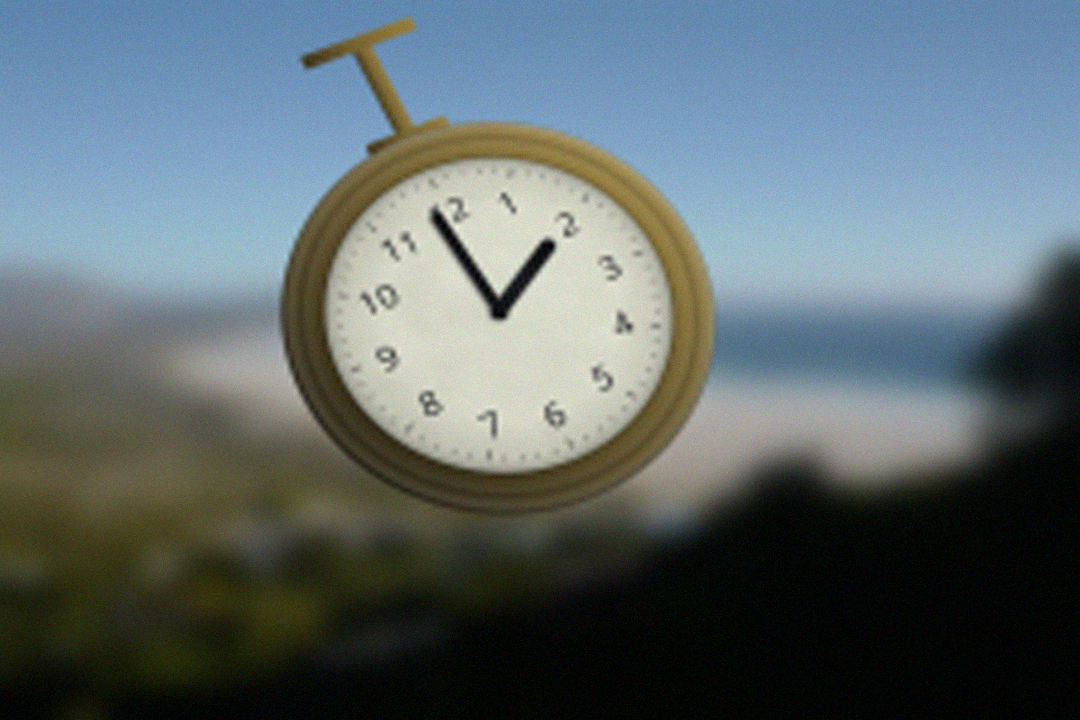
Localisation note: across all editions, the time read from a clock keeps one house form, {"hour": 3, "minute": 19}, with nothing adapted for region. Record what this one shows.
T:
{"hour": 1, "minute": 59}
